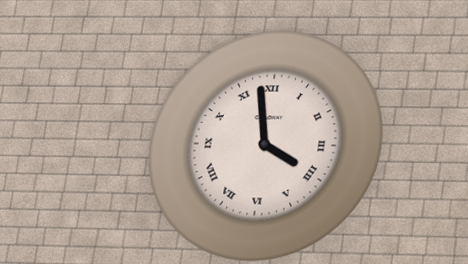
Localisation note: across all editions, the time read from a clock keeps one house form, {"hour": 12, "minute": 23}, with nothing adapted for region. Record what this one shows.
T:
{"hour": 3, "minute": 58}
